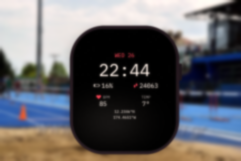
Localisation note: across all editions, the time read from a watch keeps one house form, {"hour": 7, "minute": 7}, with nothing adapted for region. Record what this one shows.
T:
{"hour": 22, "minute": 44}
